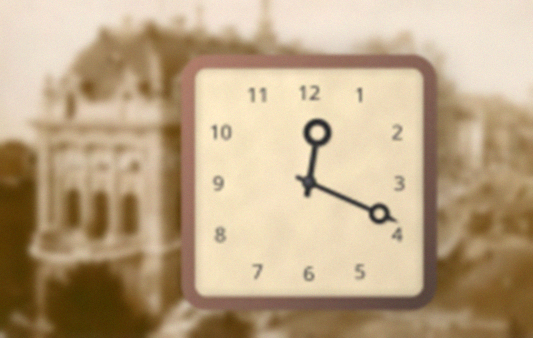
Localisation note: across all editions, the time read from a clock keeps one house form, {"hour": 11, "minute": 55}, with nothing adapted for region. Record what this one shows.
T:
{"hour": 12, "minute": 19}
